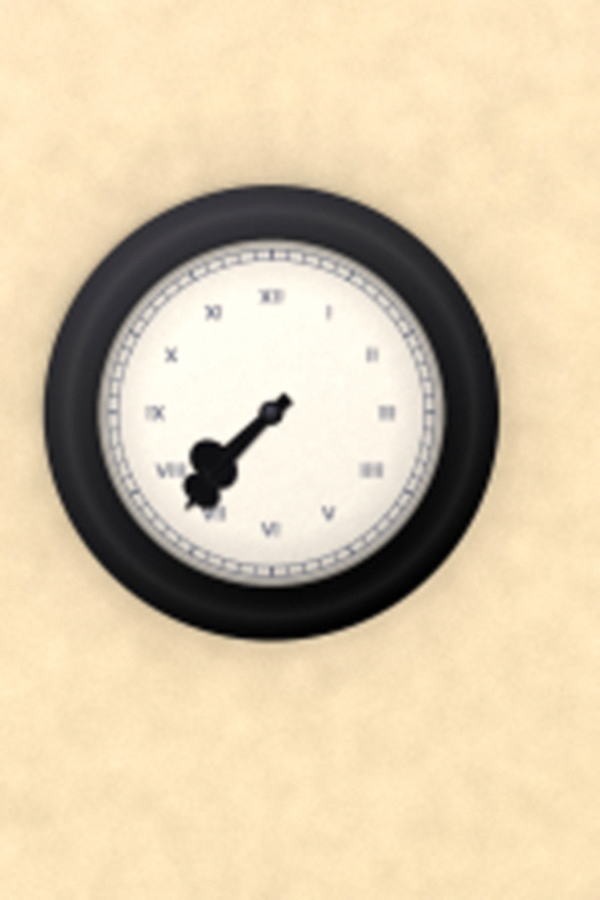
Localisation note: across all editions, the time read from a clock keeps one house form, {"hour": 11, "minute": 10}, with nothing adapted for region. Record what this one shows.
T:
{"hour": 7, "minute": 37}
